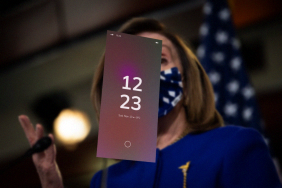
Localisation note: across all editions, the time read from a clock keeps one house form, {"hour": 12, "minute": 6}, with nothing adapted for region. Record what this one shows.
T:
{"hour": 12, "minute": 23}
